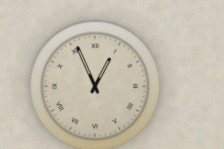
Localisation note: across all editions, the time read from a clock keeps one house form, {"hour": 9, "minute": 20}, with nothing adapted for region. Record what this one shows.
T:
{"hour": 12, "minute": 56}
